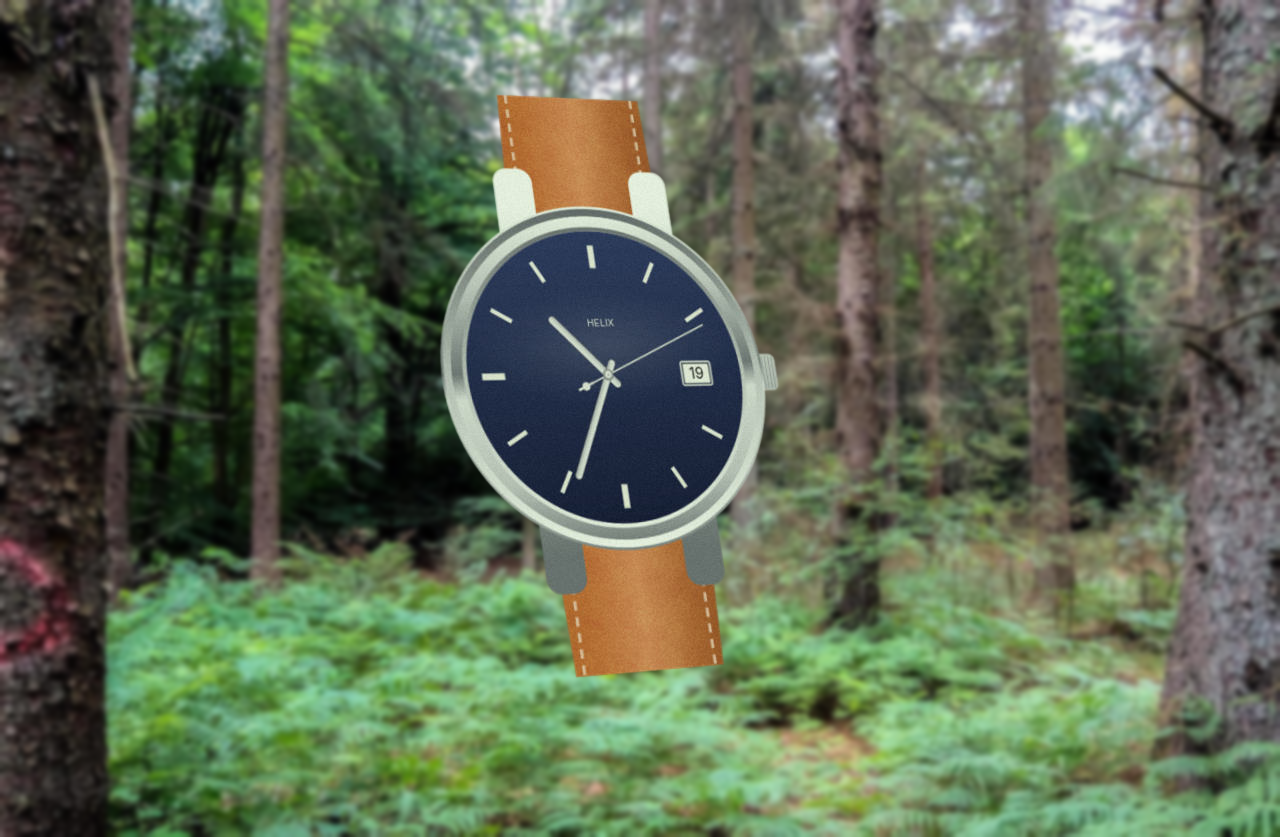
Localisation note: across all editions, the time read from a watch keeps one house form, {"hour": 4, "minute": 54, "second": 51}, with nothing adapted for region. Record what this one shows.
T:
{"hour": 10, "minute": 34, "second": 11}
